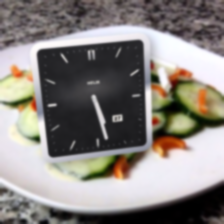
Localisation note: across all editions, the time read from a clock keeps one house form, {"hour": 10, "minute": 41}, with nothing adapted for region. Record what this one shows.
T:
{"hour": 5, "minute": 28}
